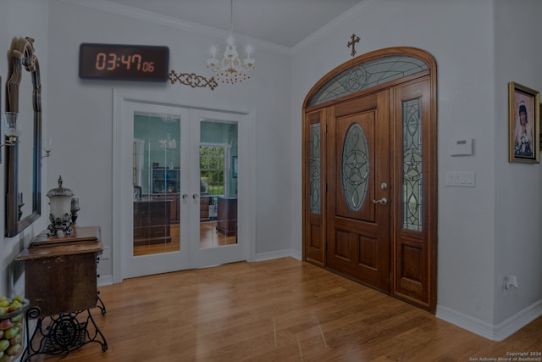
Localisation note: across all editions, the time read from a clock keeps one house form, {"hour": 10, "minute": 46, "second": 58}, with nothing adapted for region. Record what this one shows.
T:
{"hour": 3, "minute": 47, "second": 6}
